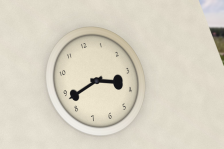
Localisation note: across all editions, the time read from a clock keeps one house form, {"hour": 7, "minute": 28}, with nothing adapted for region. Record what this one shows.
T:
{"hour": 3, "minute": 43}
